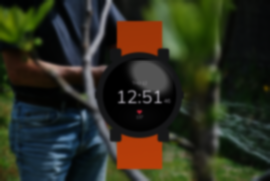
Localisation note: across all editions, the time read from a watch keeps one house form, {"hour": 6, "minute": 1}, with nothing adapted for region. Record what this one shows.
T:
{"hour": 12, "minute": 51}
